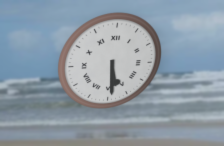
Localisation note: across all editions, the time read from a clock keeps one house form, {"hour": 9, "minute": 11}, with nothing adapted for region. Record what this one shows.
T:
{"hour": 5, "minute": 29}
